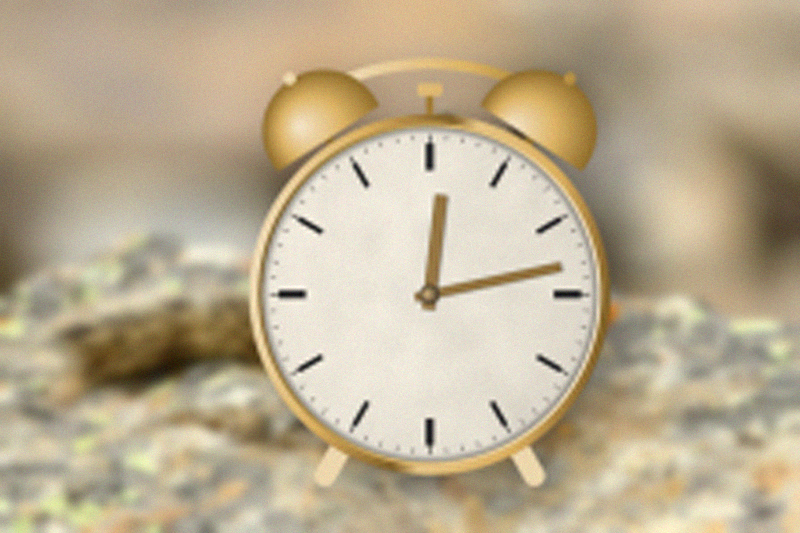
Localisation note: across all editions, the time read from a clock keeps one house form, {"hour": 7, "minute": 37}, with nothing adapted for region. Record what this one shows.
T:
{"hour": 12, "minute": 13}
